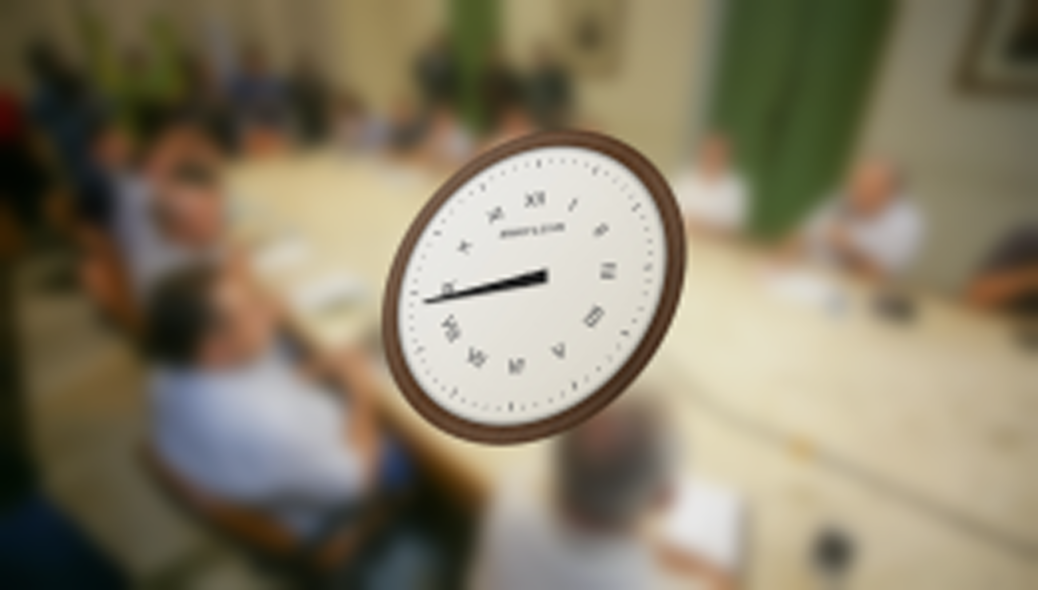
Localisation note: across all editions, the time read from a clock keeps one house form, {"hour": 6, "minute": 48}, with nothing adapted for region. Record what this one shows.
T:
{"hour": 8, "minute": 44}
